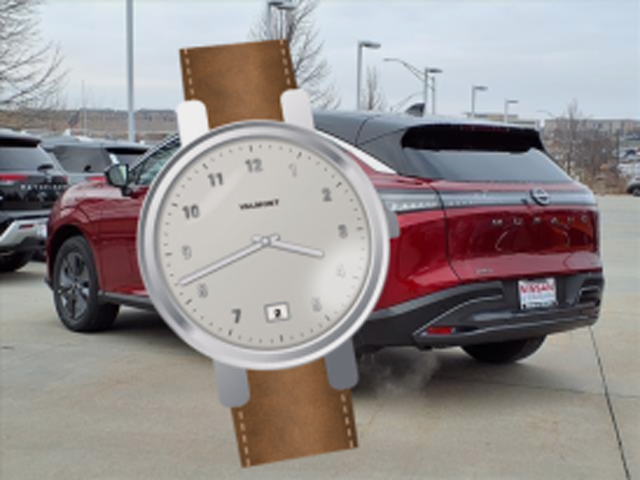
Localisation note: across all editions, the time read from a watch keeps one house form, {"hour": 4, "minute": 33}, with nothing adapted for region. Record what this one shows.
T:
{"hour": 3, "minute": 42}
